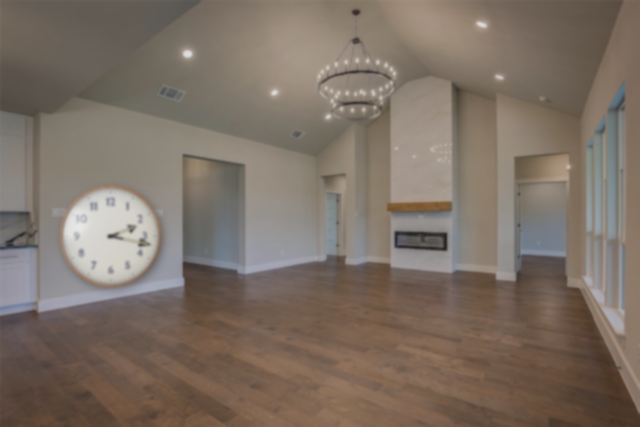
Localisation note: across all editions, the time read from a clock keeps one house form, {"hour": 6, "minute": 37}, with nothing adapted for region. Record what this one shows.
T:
{"hour": 2, "minute": 17}
